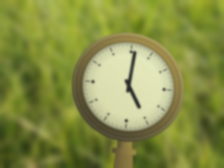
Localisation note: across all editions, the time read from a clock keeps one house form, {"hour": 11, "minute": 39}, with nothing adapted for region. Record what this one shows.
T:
{"hour": 5, "minute": 1}
